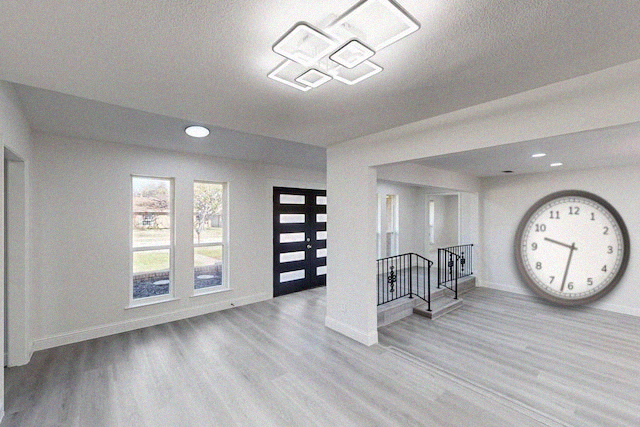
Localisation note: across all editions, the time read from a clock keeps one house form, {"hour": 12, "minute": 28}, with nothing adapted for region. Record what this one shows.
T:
{"hour": 9, "minute": 32}
